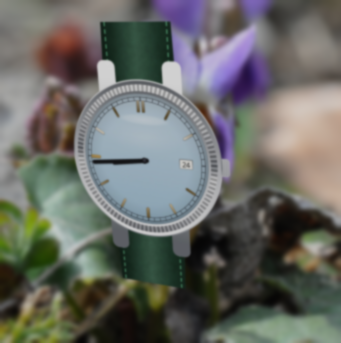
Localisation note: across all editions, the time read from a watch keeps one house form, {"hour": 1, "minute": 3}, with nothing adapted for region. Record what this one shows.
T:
{"hour": 8, "minute": 44}
